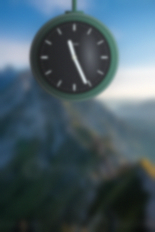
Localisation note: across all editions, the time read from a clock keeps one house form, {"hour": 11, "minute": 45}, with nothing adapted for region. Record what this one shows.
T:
{"hour": 11, "minute": 26}
